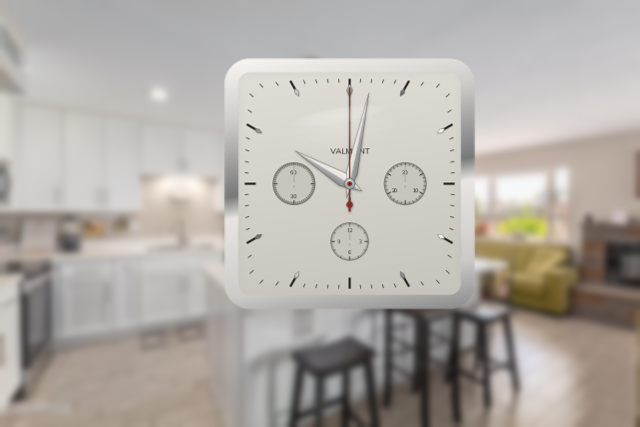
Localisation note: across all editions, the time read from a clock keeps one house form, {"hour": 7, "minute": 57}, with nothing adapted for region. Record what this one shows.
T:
{"hour": 10, "minute": 2}
